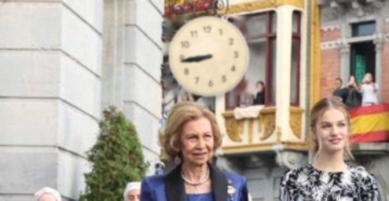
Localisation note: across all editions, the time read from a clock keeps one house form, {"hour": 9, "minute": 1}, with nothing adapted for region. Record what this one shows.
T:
{"hour": 8, "minute": 44}
